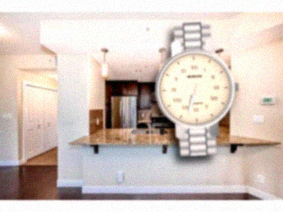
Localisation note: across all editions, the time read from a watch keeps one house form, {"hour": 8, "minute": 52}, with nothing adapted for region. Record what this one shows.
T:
{"hour": 6, "minute": 33}
